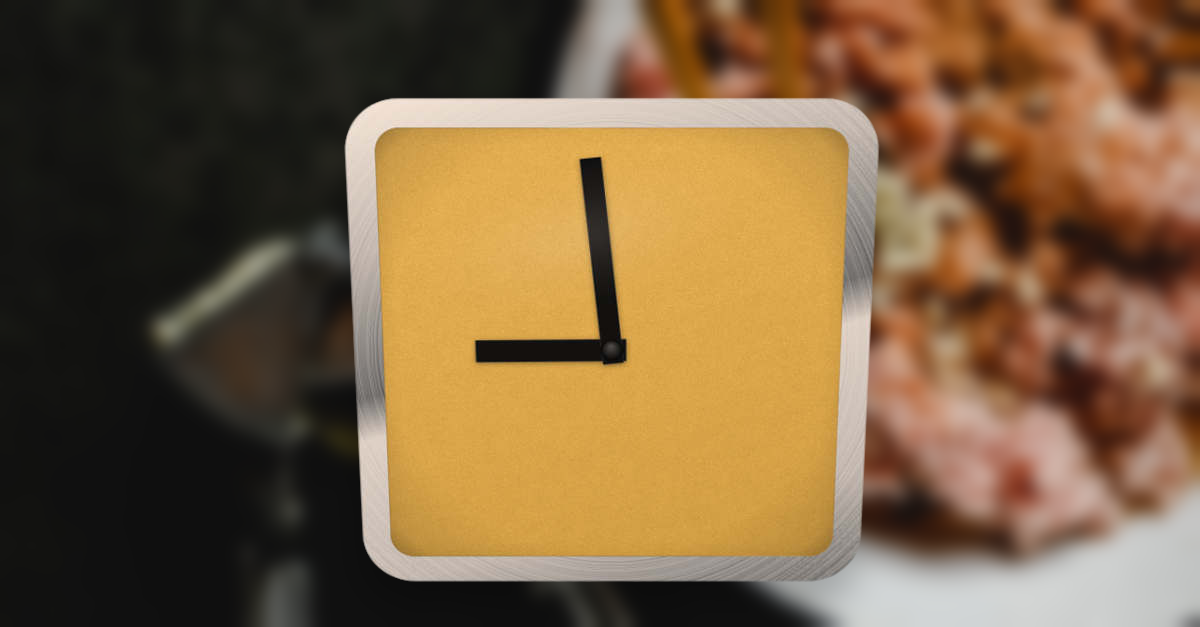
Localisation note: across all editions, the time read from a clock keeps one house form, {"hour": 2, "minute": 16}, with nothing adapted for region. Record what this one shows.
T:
{"hour": 8, "minute": 59}
